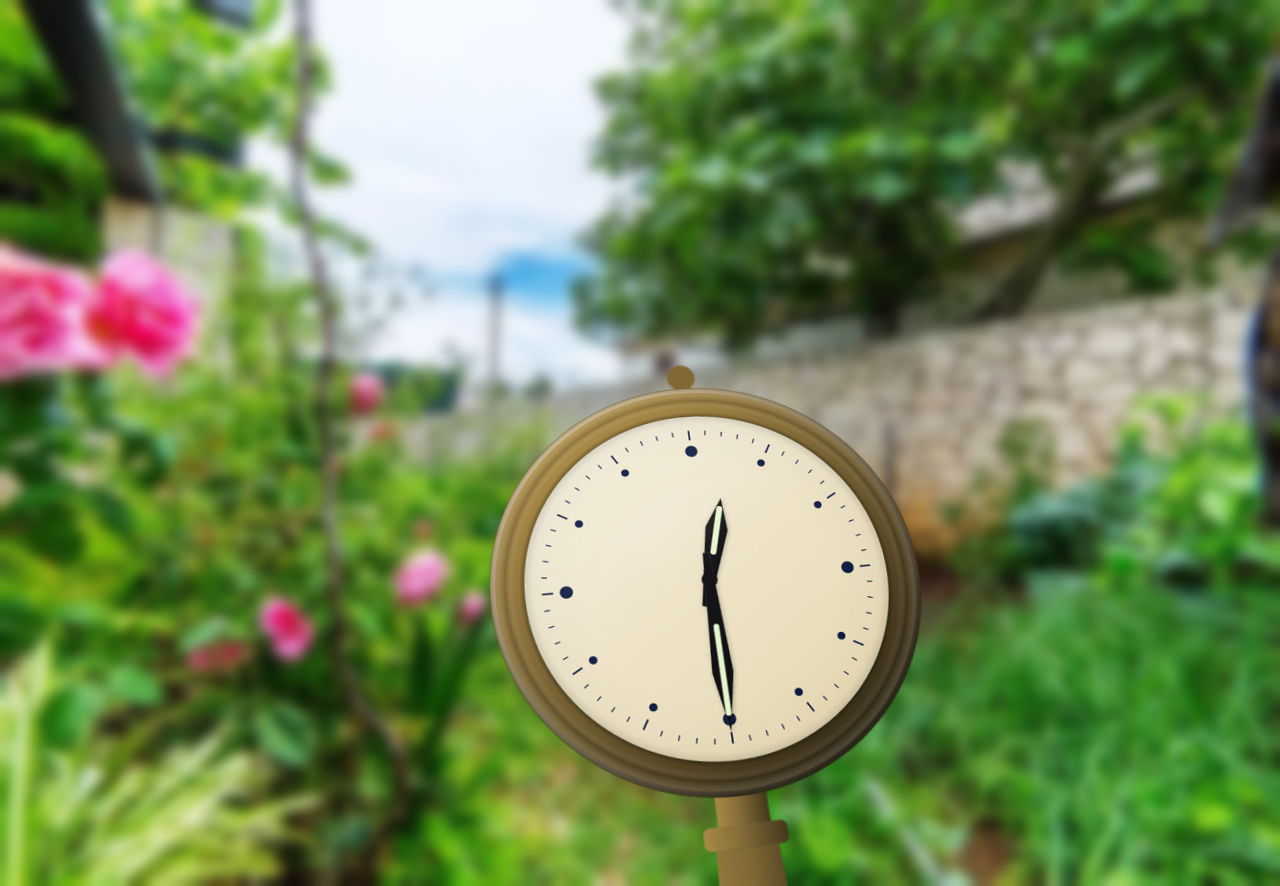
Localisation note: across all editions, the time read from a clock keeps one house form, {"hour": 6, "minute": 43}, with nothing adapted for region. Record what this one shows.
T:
{"hour": 12, "minute": 30}
